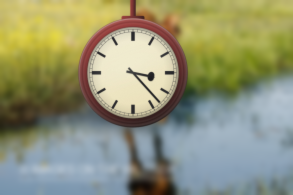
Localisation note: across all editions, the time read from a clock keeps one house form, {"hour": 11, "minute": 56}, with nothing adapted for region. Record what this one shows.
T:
{"hour": 3, "minute": 23}
